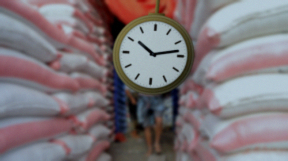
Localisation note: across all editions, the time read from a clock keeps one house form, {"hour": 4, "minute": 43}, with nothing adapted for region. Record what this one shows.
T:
{"hour": 10, "minute": 13}
